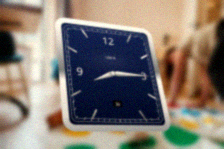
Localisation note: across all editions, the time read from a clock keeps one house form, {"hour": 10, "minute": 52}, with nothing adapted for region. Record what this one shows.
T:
{"hour": 8, "minute": 15}
